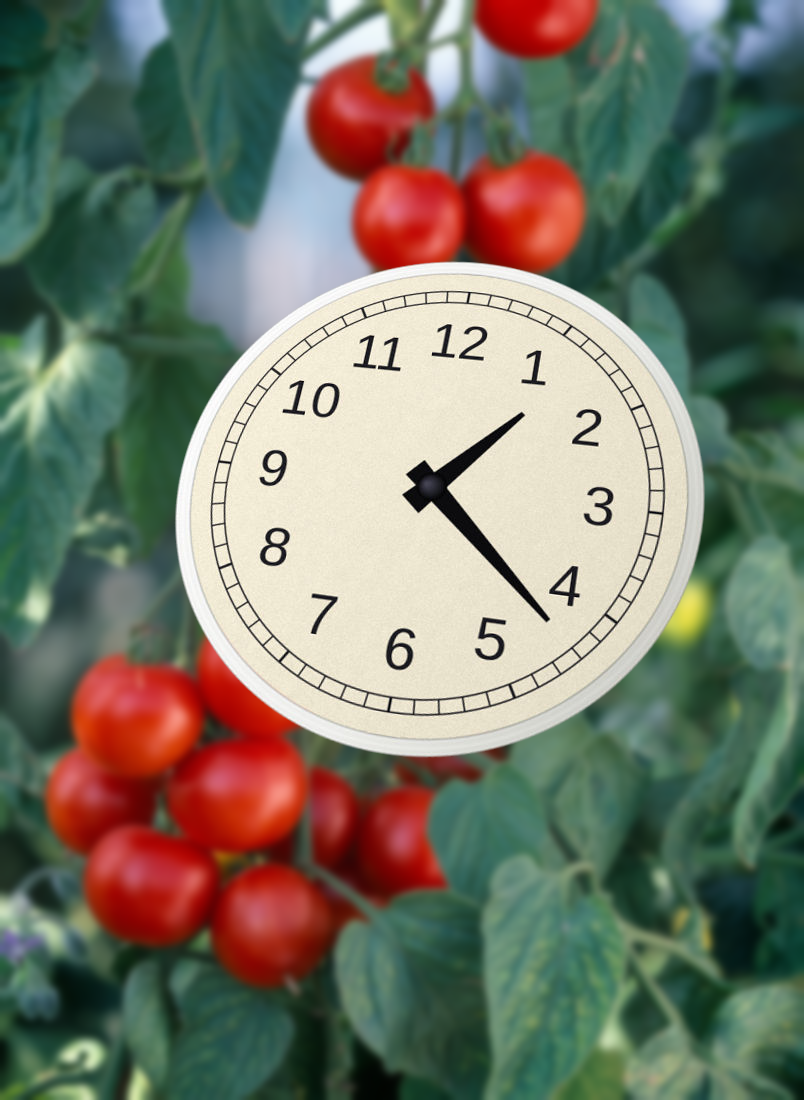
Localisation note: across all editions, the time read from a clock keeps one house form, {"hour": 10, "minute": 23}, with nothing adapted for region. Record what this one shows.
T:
{"hour": 1, "minute": 22}
